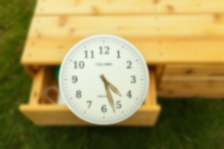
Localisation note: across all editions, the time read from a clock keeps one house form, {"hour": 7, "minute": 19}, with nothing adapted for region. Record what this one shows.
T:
{"hour": 4, "minute": 27}
